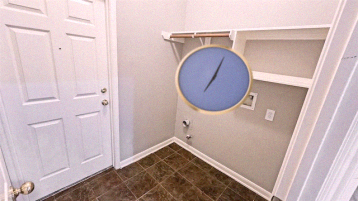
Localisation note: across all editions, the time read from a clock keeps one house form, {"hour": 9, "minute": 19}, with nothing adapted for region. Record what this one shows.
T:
{"hour": 7, "minute": 4}
